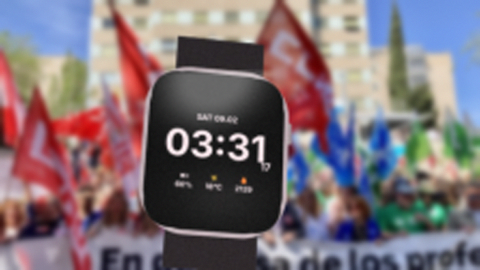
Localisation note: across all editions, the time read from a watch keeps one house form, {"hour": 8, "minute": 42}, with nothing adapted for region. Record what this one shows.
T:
{"hour": 3, "minute": 31}
